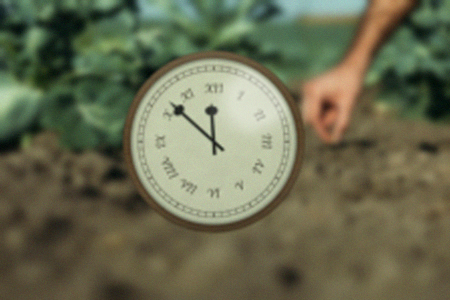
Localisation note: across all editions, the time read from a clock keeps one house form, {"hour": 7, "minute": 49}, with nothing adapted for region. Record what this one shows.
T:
{"hour": 11, "minute": 52}
